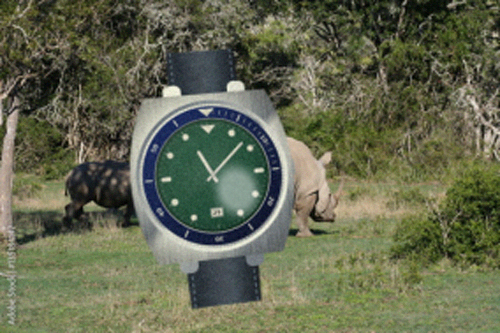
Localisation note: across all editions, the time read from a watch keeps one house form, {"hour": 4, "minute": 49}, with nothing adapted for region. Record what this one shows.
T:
{"hour": 11, "minute": 8}
